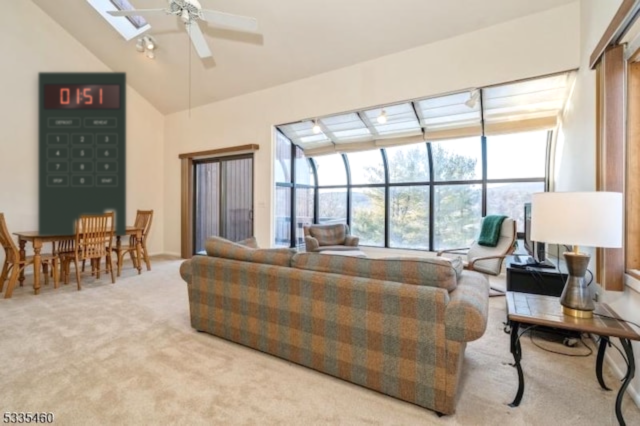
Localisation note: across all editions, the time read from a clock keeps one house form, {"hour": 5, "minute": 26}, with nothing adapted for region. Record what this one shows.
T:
{"hour": 1, "minute": 51}
